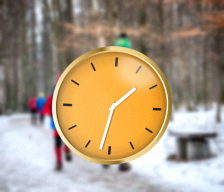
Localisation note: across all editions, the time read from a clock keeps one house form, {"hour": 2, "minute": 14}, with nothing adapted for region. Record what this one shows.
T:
{"hour": 1, "minute": 32}
